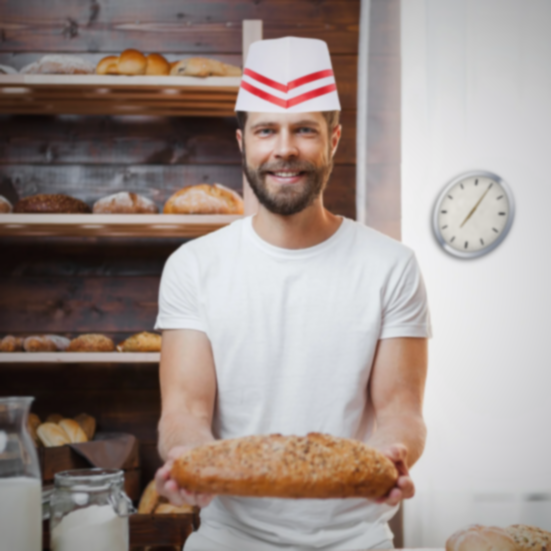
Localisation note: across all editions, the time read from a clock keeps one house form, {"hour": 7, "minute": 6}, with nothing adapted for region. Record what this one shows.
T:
{"hour": 7, "minute": 5}
